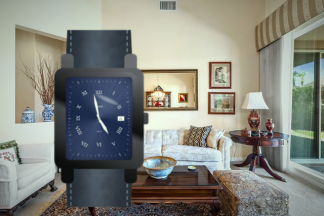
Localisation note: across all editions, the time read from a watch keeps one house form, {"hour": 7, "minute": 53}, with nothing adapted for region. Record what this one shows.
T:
{"hour": 4, "minute": 58}
